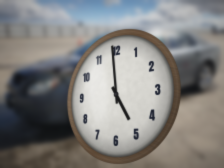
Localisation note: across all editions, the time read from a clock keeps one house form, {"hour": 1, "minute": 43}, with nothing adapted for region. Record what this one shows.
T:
{"hour": 4, "minute": 59}
